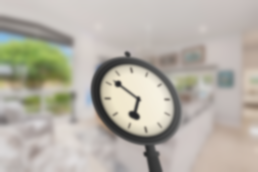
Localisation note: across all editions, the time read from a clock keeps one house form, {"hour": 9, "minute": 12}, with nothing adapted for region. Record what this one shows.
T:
{"hour": 6, "minute": 52}
